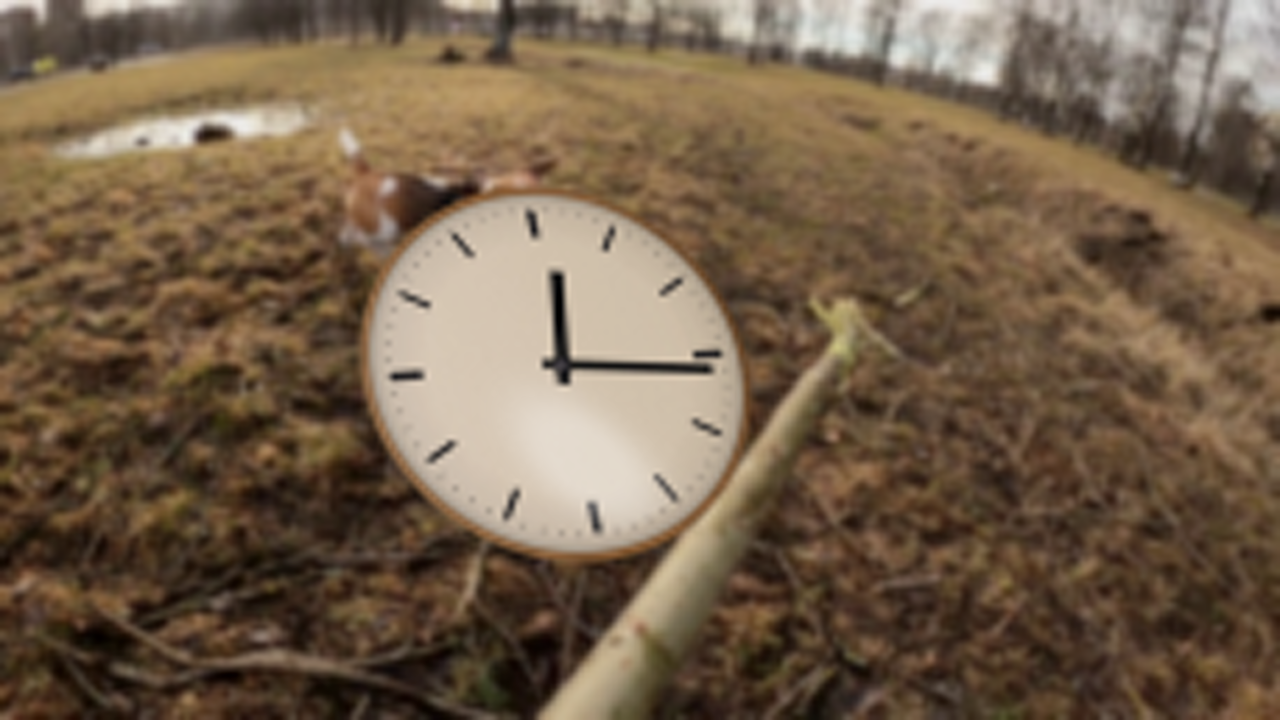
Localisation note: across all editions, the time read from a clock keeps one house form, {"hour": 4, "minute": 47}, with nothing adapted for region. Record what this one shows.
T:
{"hour": 12, "minute": 16}
